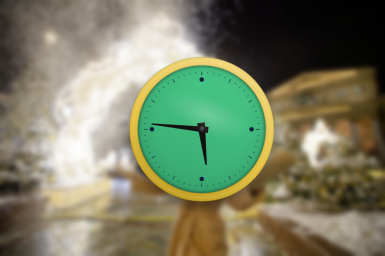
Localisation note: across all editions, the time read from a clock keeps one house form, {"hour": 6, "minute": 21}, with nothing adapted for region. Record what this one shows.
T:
{"hour": 5, "minute": 46}
